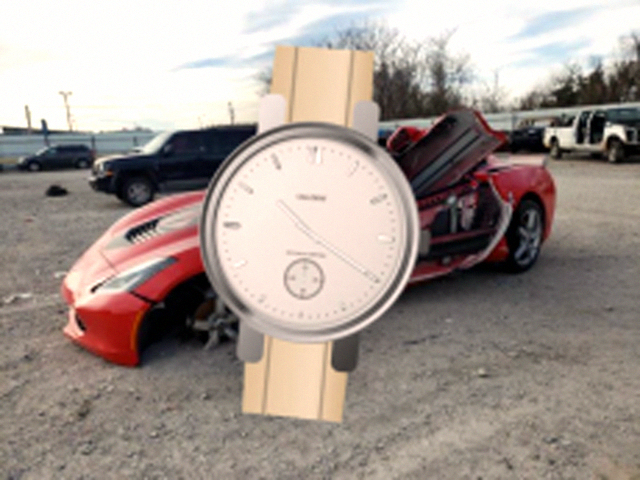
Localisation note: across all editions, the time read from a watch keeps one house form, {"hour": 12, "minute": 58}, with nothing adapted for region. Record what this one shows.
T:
{"hour": 10, "minute": 20}
